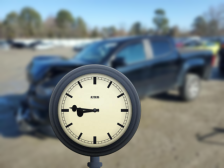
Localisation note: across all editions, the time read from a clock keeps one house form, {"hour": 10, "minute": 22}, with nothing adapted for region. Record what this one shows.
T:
{"hour": 8, "minute": 46}
